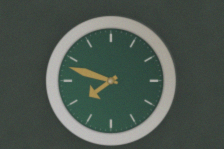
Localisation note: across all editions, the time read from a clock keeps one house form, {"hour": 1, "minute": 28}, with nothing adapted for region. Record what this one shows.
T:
{"hour": 7, "minute": 48}
